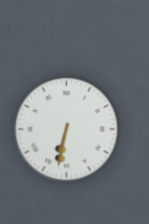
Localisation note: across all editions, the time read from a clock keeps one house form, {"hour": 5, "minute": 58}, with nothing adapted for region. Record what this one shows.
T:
{"hour": 6, "minute": 32}
